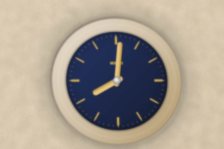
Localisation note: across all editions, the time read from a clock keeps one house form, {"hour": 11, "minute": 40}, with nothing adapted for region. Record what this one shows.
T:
{"hour": 8, "minute": 1}
